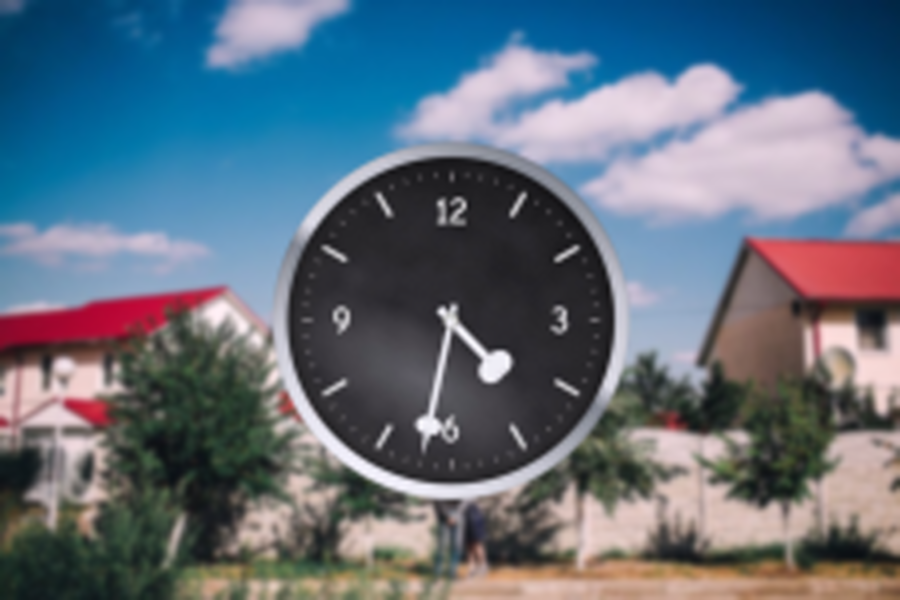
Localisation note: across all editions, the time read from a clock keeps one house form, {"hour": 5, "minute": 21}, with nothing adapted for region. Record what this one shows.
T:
{"hour": 4, "minute": 32}
